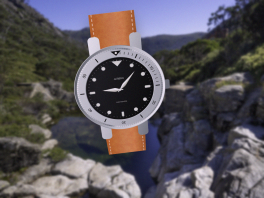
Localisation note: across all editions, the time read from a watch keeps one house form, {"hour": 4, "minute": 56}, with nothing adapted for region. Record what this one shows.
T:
{"hour": 9, "minute": 7}
